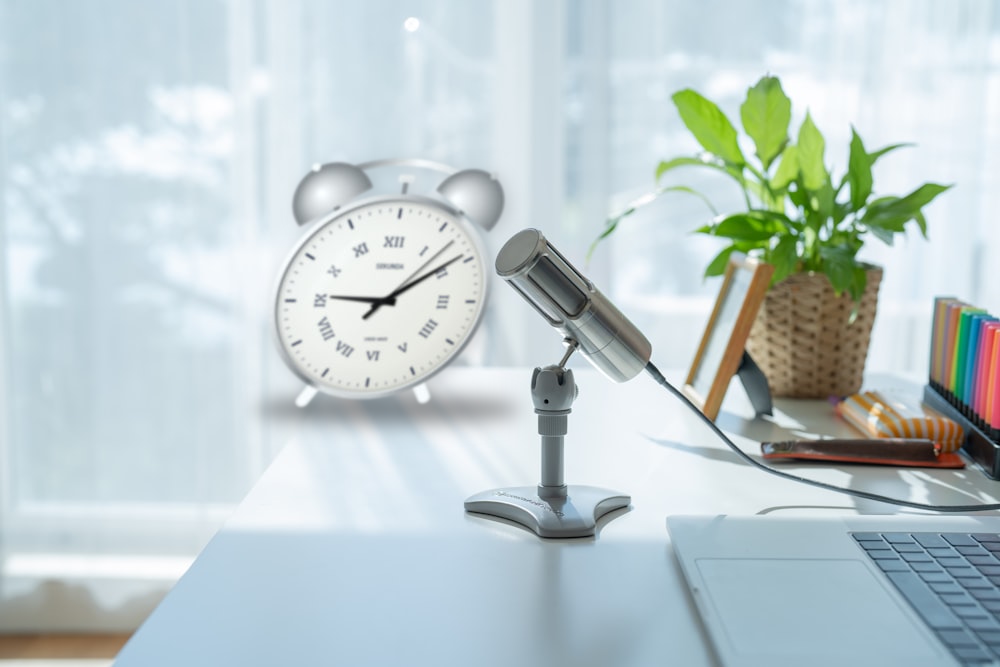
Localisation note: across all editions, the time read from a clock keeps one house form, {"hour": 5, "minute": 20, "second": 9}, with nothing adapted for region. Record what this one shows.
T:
{"hour": 9, "minute": 9, "second": 7}
